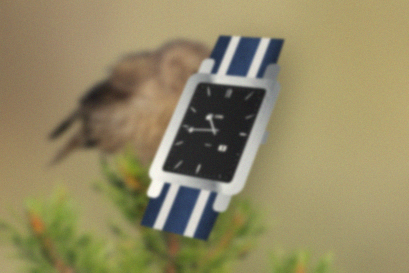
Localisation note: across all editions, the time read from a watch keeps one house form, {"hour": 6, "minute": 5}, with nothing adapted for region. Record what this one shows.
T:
{"hour": 10, "minute": 44}
